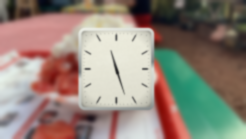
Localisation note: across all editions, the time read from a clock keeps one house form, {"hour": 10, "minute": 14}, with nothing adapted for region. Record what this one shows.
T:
{"hour": 11, "minute": 27}
